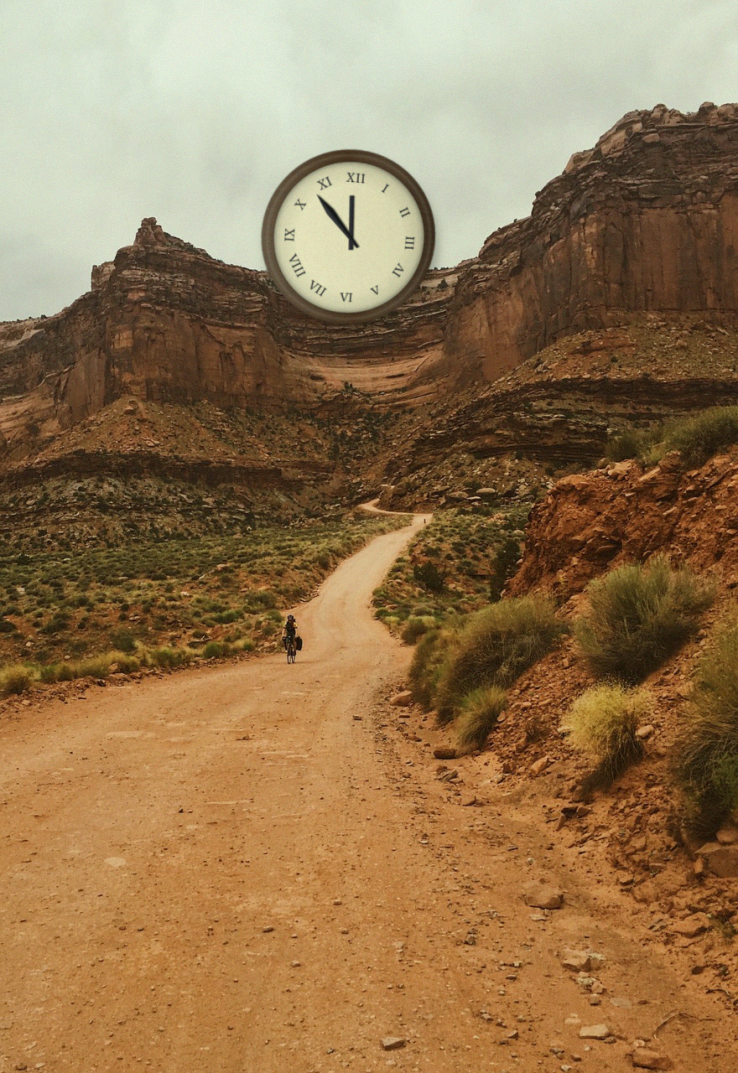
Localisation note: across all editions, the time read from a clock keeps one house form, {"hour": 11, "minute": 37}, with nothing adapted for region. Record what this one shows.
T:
{"hour": 11, "minute": 53}
